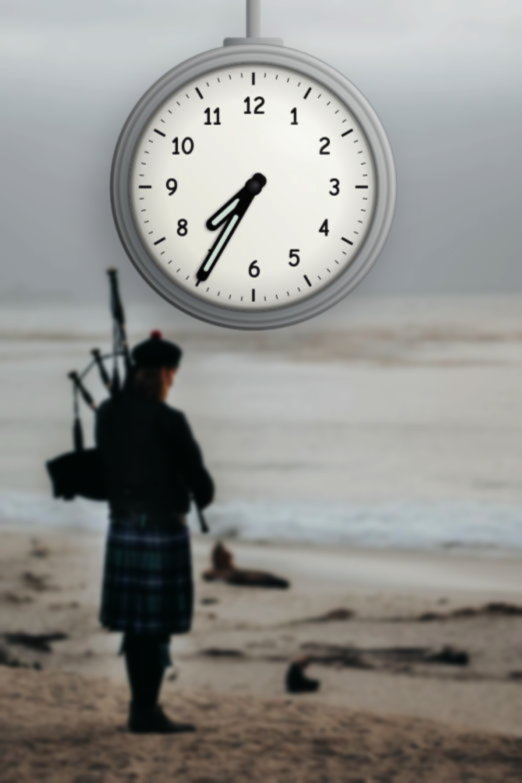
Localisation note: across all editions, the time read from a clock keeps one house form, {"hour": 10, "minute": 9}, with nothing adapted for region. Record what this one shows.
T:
{"hour": 7, "minute": 35}
